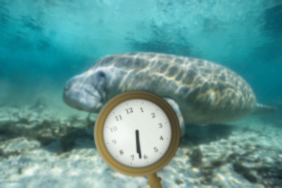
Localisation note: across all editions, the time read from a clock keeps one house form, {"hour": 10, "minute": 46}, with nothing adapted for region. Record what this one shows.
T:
{"hour": 6, "minute": 32}
